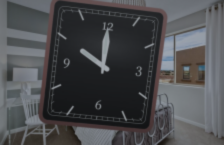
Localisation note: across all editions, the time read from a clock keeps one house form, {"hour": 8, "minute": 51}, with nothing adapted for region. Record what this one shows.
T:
{"hour": 10, "minute": 0}
